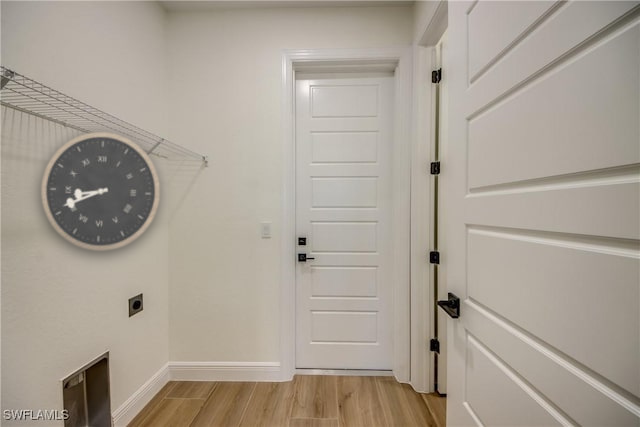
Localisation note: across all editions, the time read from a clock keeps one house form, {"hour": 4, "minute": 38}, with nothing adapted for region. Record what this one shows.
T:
{"hour": 8, "minute": 41}
